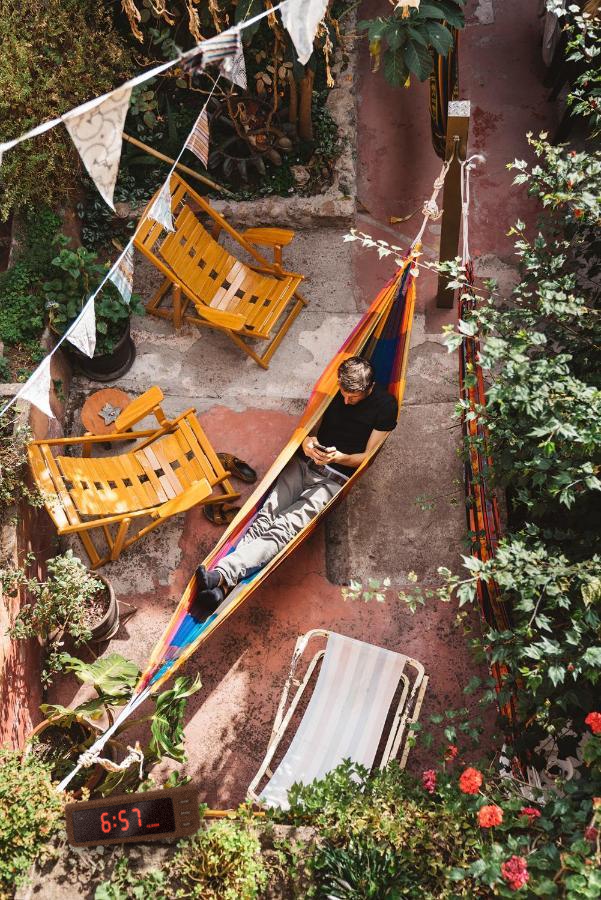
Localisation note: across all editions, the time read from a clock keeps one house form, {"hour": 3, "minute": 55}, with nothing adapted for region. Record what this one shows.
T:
{"hour": 6, "minute": 57}
